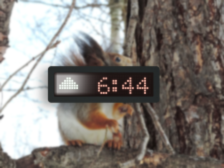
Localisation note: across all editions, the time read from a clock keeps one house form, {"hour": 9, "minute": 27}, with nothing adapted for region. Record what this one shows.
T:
{"hour": 6, "minute": 44}
